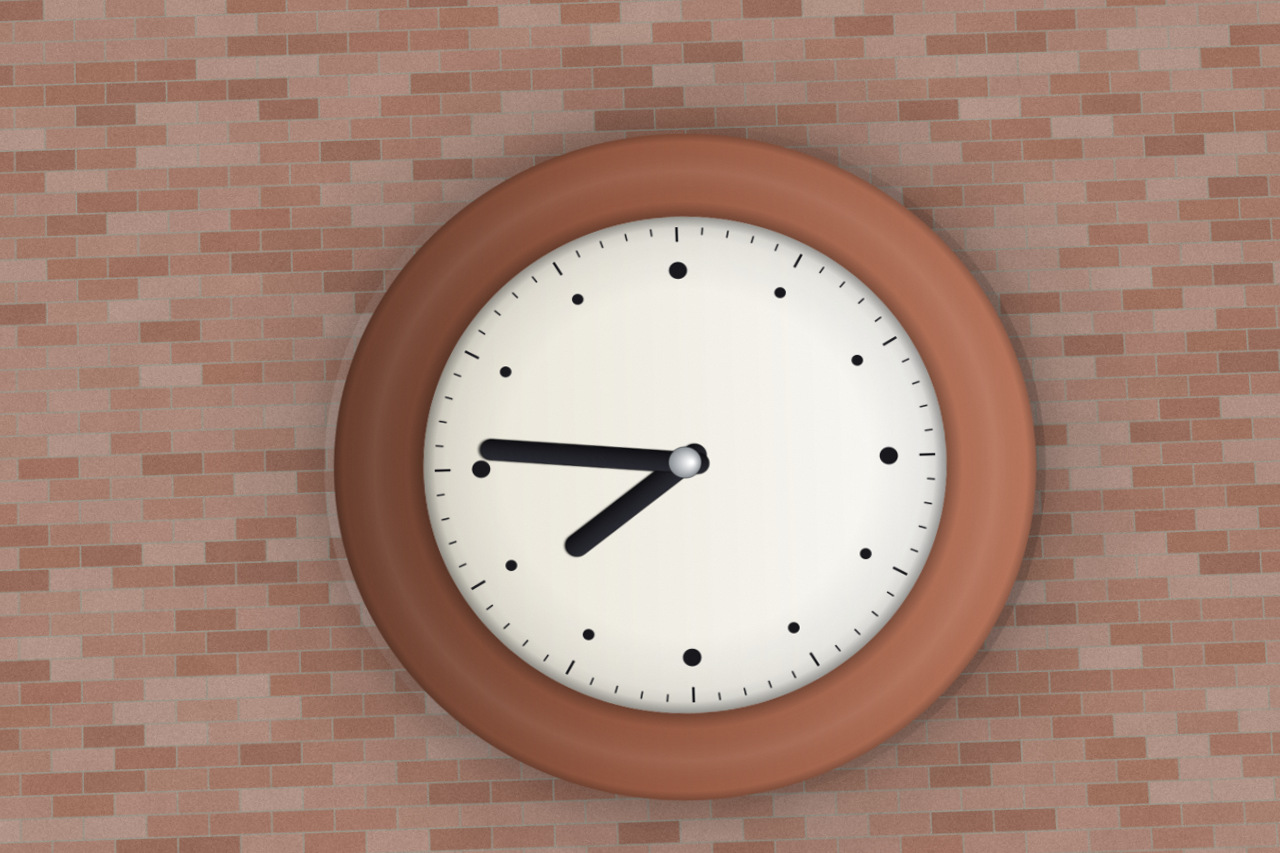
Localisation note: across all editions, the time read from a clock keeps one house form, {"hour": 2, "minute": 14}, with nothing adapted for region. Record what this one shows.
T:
{"hour": 7, "minute": 46}
